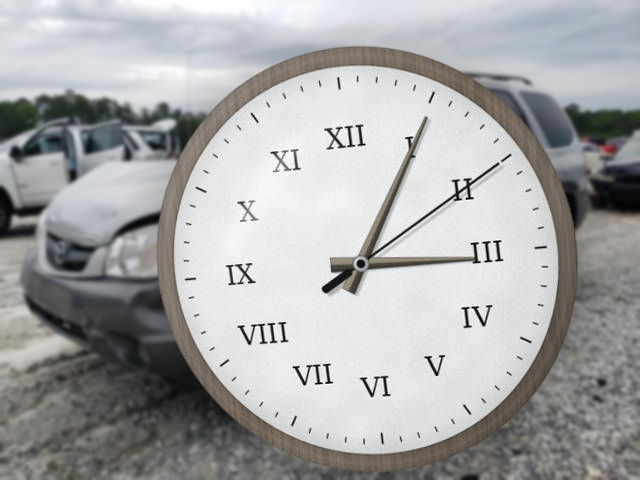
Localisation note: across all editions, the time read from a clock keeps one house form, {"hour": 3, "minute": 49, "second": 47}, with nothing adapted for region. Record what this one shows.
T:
{"hour": 3, "minute": 5, "second": 10}
